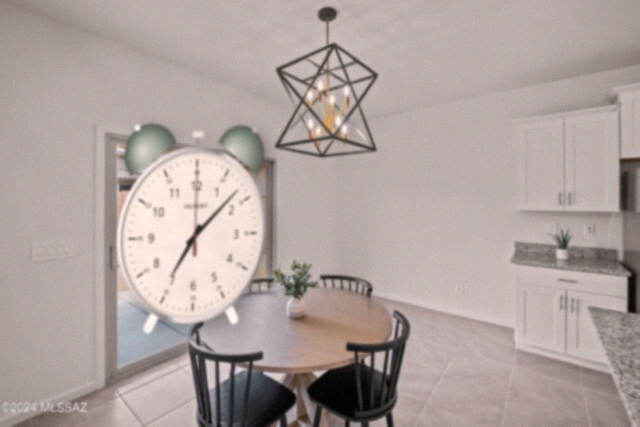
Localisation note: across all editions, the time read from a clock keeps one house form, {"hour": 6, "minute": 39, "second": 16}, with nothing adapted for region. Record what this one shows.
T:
{"hour": 7, "minute": 8, "second": 0}
